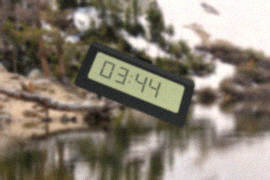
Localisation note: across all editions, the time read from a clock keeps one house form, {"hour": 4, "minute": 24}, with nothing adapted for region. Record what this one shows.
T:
{"hour": 3, "minute": 44}
